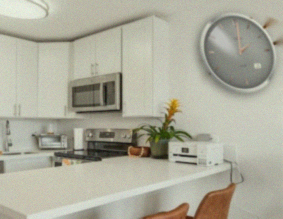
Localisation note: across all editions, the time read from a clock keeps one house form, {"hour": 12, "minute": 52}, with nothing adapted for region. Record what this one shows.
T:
{"hour": 2, "minute": 1}
